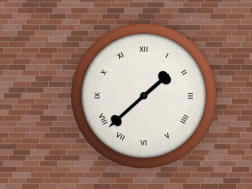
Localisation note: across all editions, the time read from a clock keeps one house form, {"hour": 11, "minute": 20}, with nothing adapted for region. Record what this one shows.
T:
{"hour": 1, "minute": 38}
